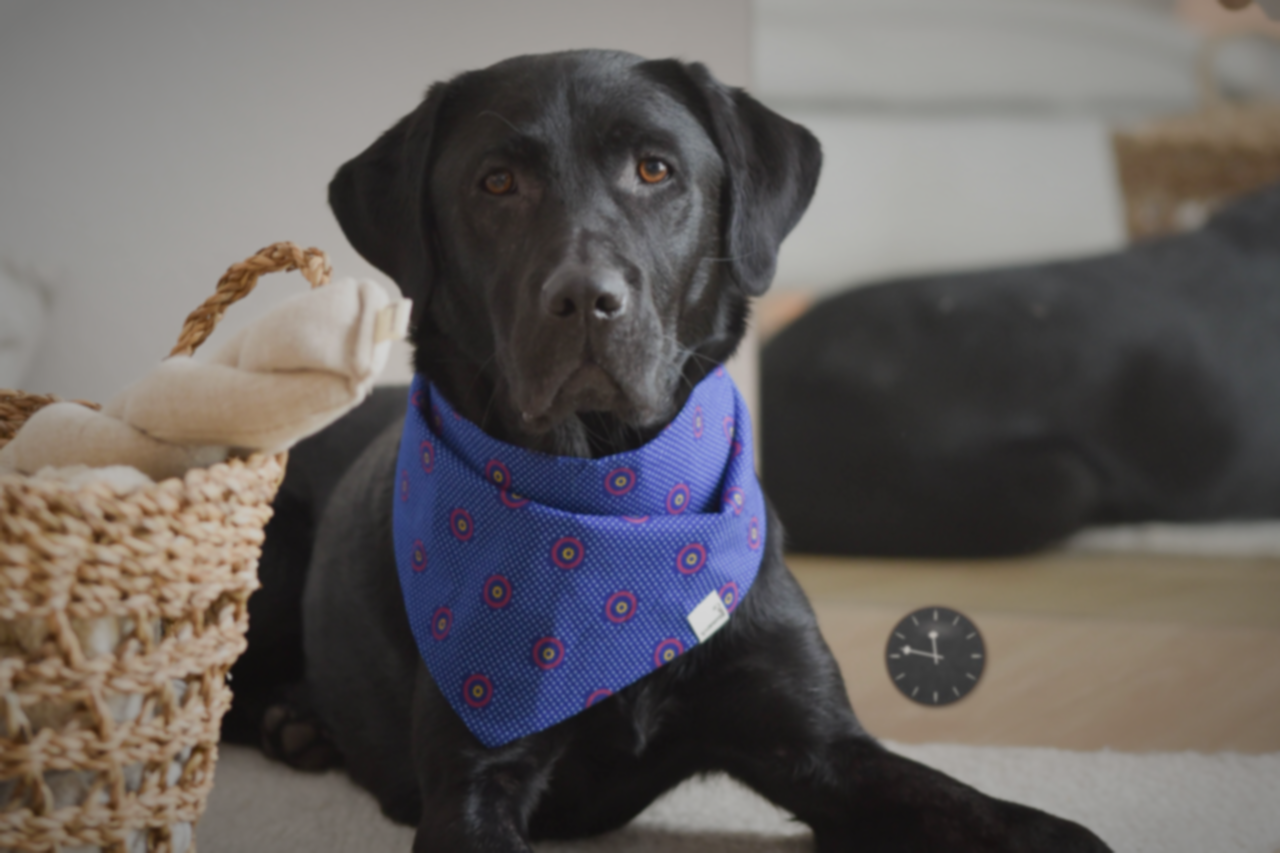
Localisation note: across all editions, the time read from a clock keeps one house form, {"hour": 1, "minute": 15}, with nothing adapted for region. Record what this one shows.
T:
{"hour": 11, "minute": 47}
